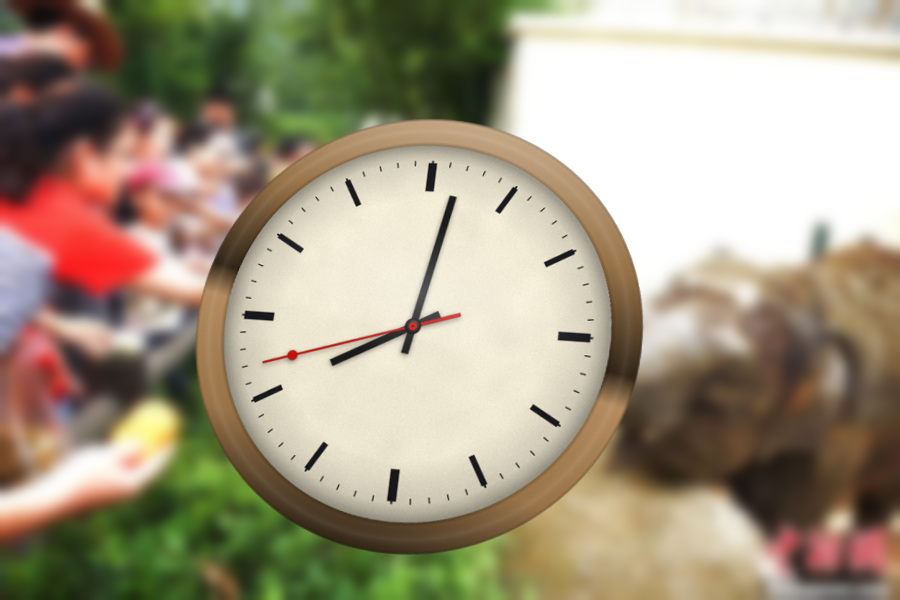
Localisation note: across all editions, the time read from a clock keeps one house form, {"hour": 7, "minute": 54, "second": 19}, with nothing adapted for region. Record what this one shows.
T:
{"hour": 8, "minute": 1, "second": 42}
